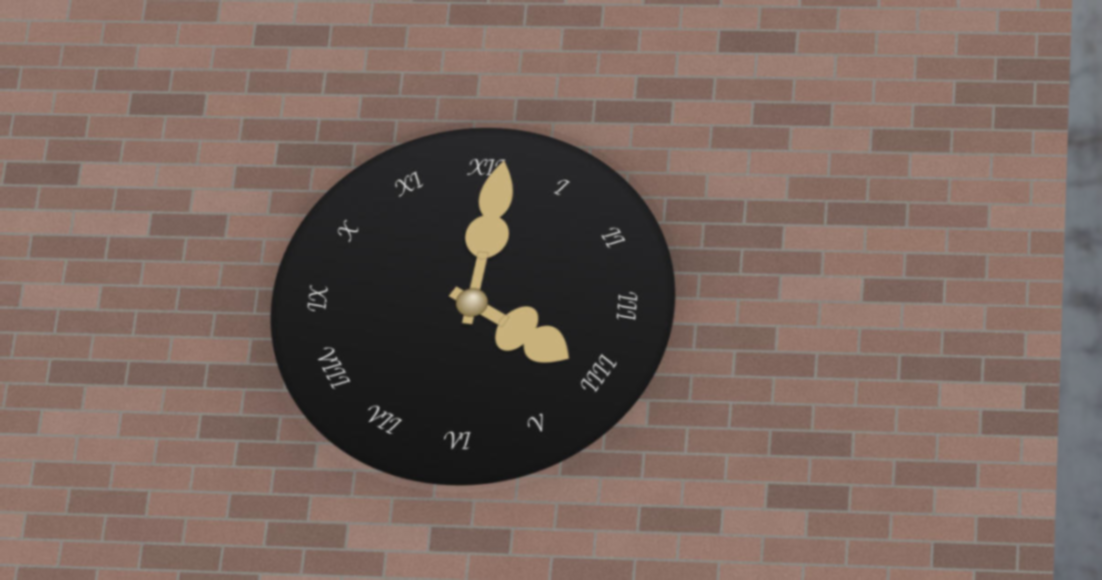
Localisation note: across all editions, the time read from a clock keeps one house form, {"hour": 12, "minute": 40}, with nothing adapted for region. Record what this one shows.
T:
{"hour": 4, "minute": 1}
